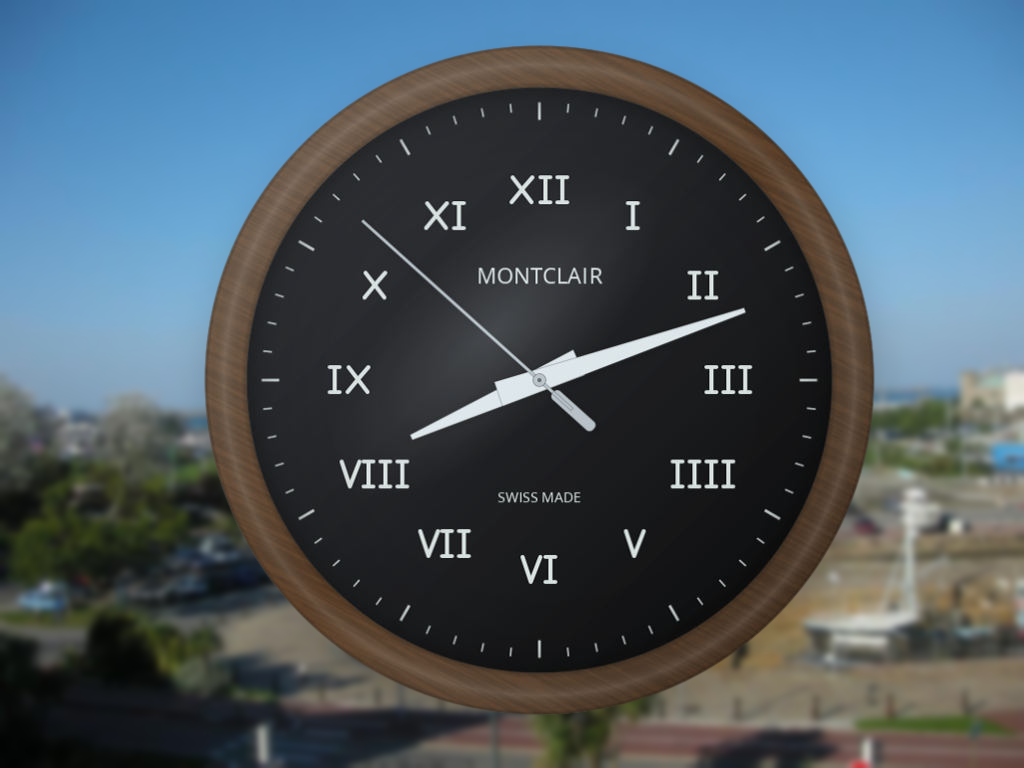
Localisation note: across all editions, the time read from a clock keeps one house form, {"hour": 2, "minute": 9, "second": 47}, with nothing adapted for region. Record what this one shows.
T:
{"hour": 8, "minute": 11, "second": 52}
